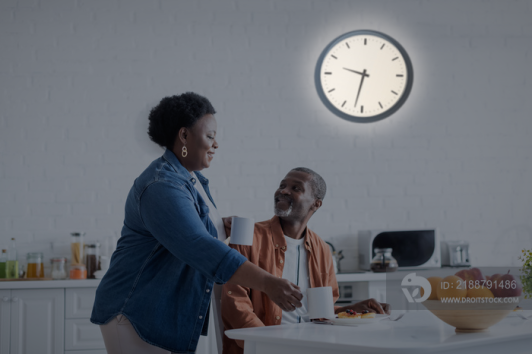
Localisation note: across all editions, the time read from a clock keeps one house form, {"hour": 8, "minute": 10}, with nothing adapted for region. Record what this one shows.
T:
{"hour": 9, "minute": 32}
